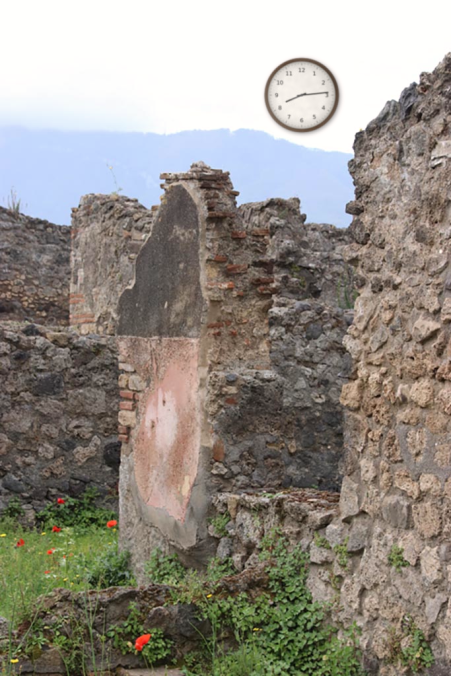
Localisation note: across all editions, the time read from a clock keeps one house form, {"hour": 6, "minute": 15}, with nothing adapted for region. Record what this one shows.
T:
{"hour": 8, "minute": 14}
